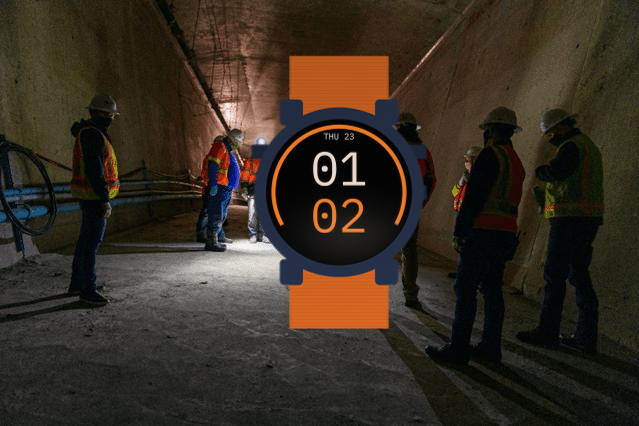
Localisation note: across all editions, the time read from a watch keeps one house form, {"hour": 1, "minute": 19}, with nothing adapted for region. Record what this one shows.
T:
{"hour": 1, "minute": 2}
